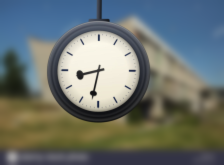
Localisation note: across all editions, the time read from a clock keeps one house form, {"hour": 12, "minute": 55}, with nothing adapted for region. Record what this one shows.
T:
{"hour": 8, "minute": 32}
